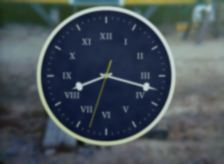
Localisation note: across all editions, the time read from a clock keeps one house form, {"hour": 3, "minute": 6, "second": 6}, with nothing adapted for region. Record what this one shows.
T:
{"hour": 8, "minute": 17, "second": 33}
